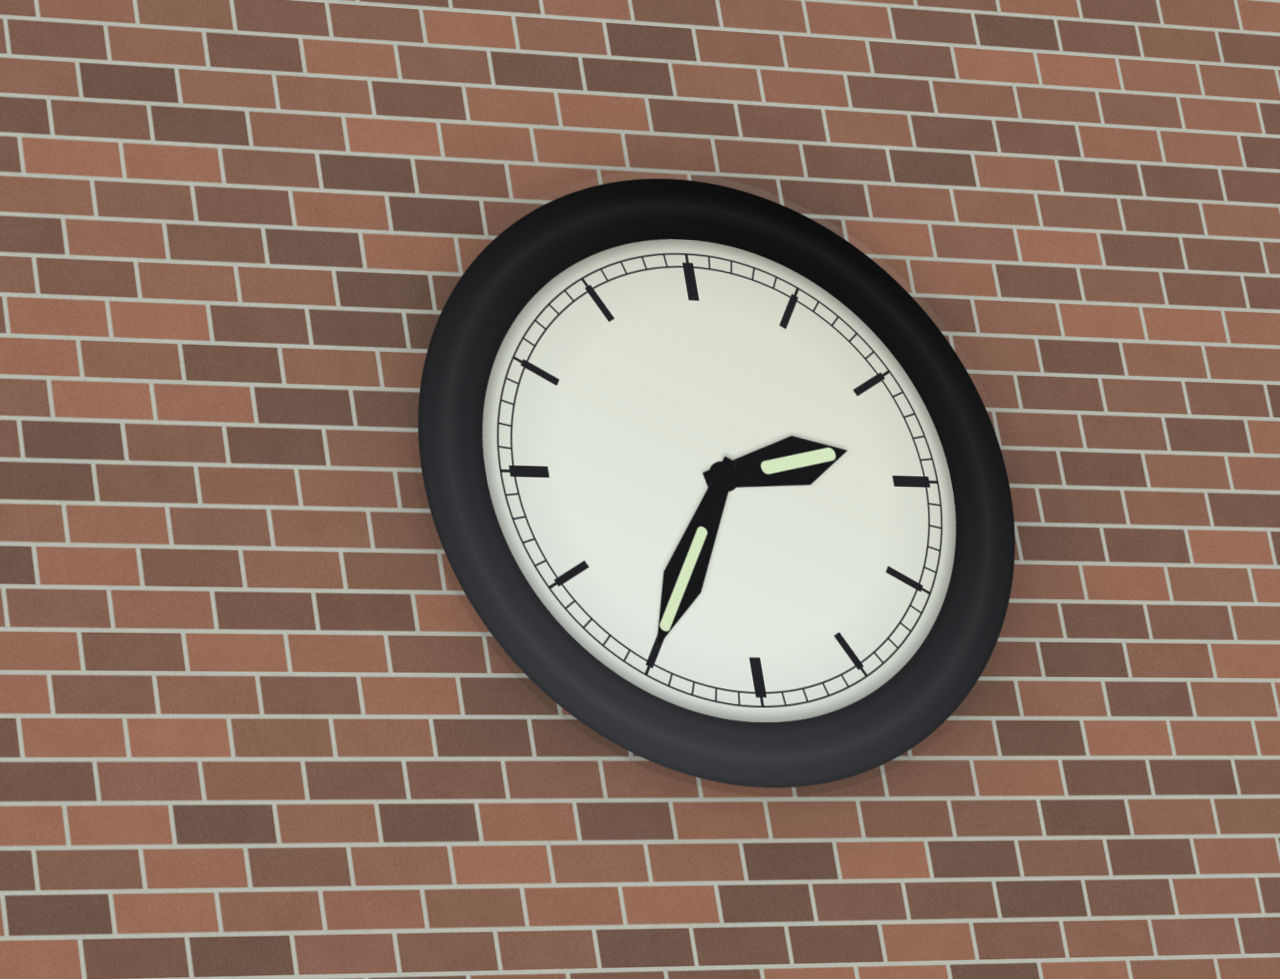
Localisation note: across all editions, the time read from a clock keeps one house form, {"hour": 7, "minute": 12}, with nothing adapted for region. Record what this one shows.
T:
{"hour": 2, "minute": 35}
